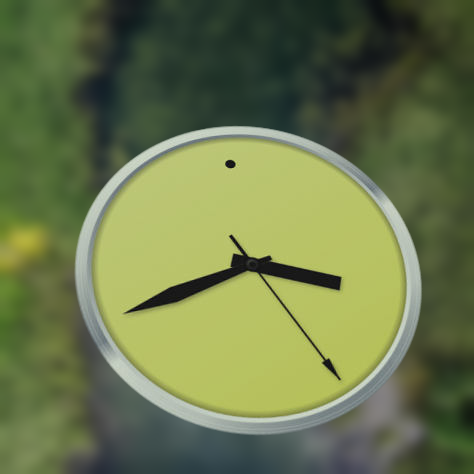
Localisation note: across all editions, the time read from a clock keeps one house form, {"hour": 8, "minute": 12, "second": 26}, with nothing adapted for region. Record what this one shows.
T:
{"hour": 3, "minute": 42, "second": 26}
